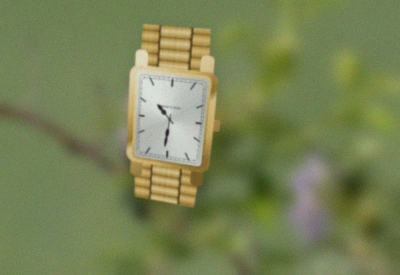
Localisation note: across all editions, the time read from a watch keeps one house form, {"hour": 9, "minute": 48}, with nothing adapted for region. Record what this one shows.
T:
{"hour": 10, "minute": 31}
